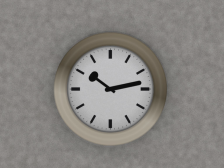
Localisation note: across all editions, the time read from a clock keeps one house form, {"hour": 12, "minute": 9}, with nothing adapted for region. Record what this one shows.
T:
{"hour": 10, "minute": 13}
